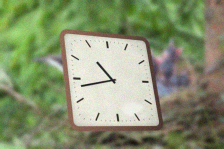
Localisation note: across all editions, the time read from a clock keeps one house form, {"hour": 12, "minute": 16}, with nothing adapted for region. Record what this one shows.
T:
{"hour": 10, "minute": 43}
